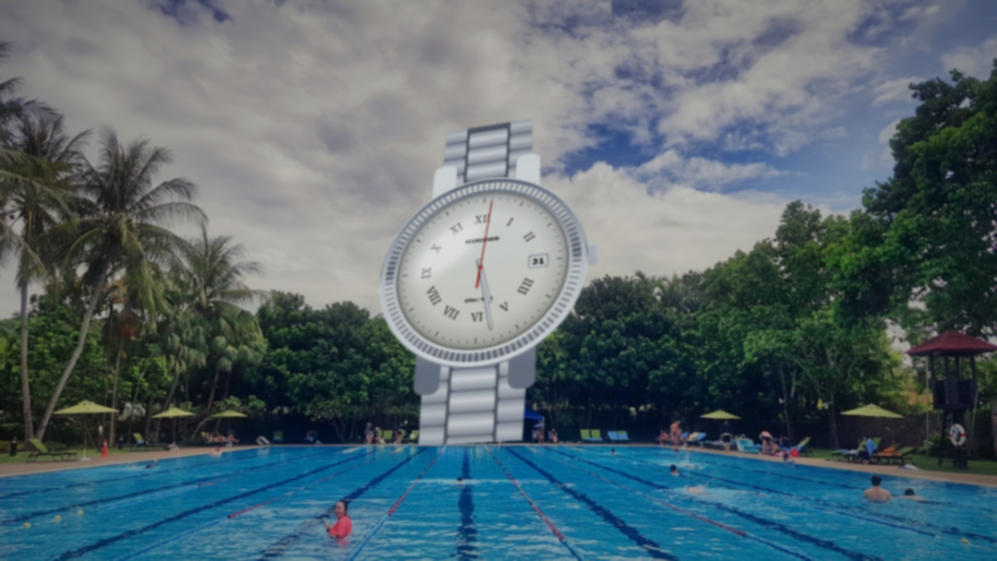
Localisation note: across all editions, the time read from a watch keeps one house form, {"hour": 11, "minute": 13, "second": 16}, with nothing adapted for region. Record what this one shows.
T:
{"hour": 5, "minute": 28, "second": 1}
